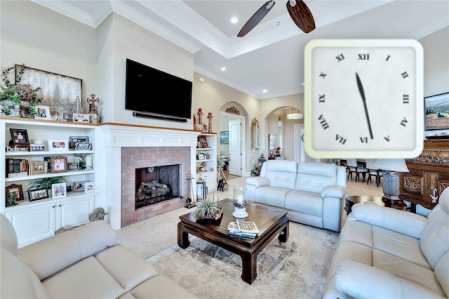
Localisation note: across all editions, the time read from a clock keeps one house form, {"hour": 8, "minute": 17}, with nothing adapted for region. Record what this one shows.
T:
{"hour": 11, "minute": 28}
